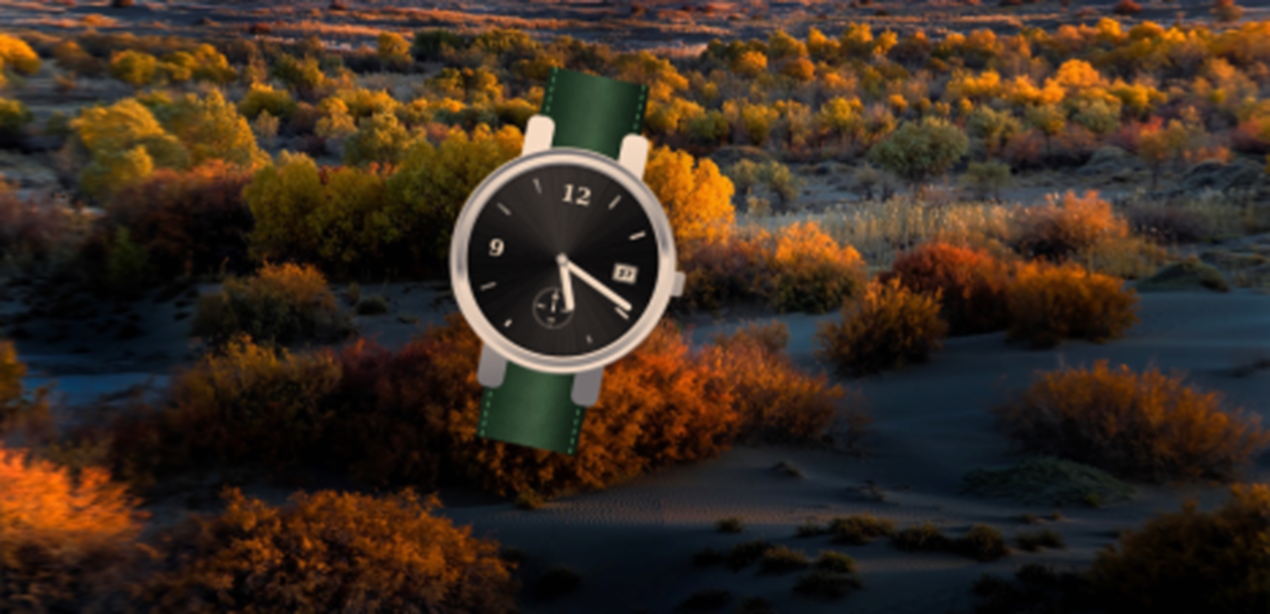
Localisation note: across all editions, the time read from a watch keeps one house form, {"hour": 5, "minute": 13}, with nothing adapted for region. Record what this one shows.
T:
{"hour": 5, "minute": 19}
